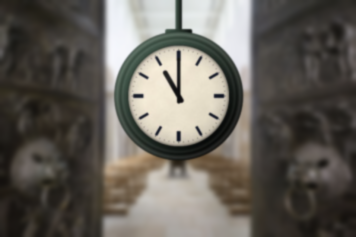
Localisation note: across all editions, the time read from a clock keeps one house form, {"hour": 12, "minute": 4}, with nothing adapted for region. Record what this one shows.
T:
{"hour": 11, "minute": 0}
